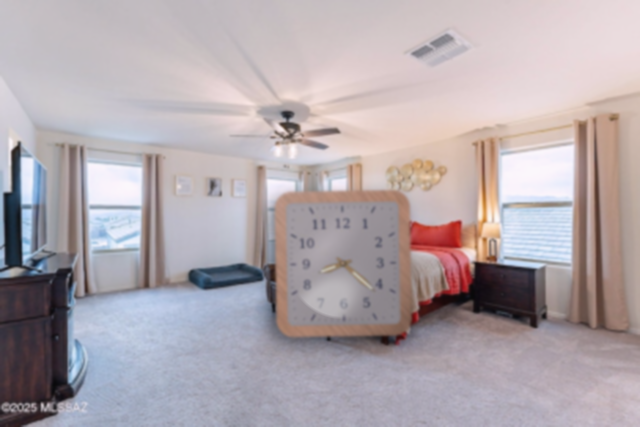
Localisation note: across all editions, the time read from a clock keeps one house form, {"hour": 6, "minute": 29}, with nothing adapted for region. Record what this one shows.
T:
{"hour": 8, "minute": 22}
